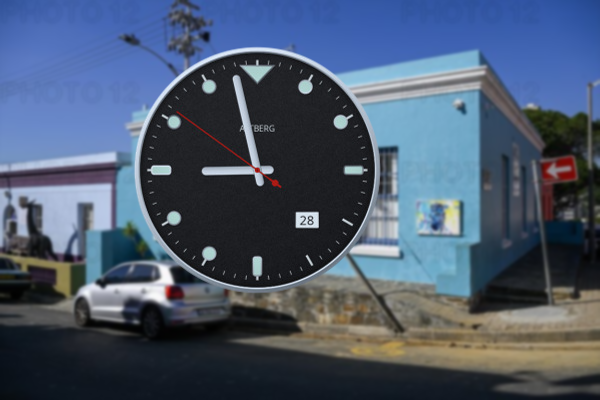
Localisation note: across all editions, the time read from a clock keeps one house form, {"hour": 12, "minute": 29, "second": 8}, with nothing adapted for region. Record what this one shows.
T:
{"hour": 8, "minute": 57, "second": 51}
